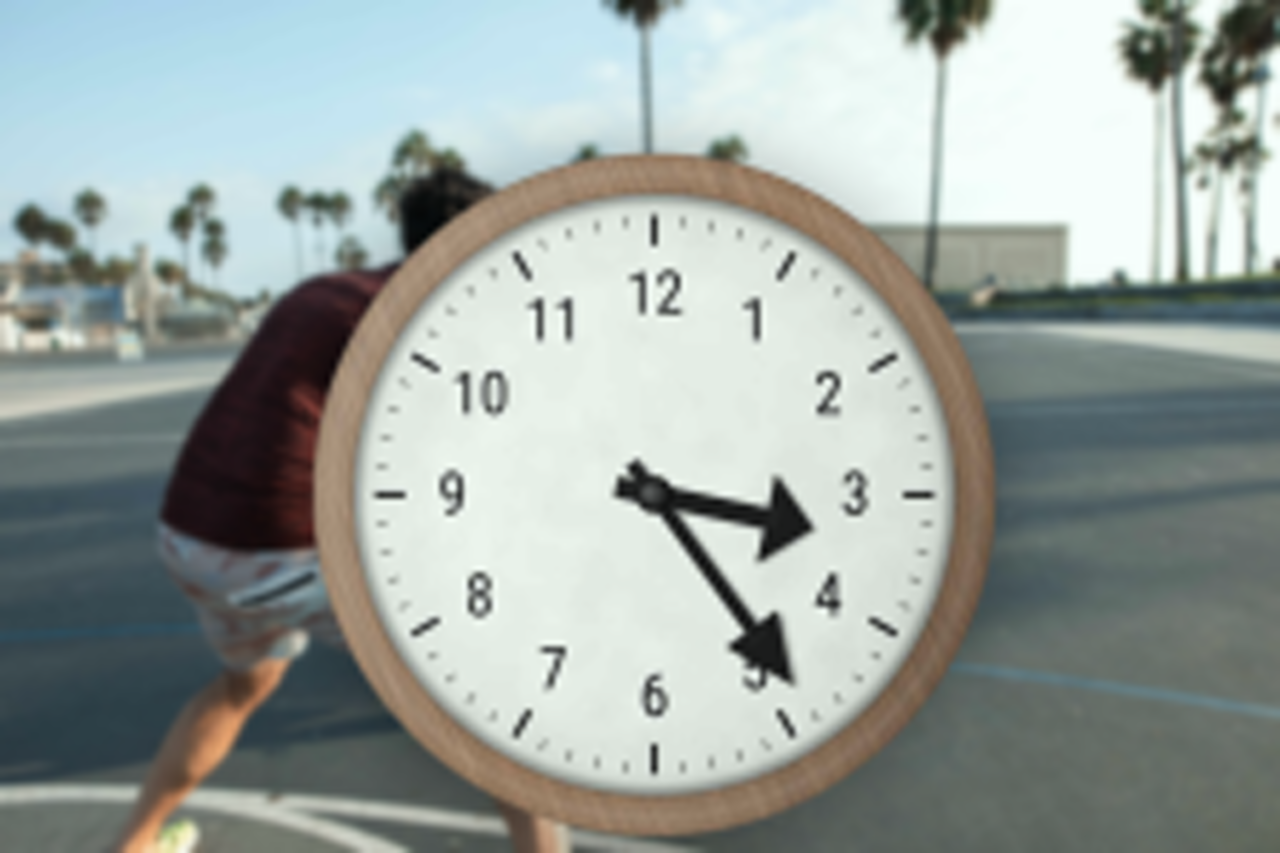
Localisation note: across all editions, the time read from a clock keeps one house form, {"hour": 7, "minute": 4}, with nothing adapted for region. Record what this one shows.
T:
{"hour": 3, "minute": 24}
